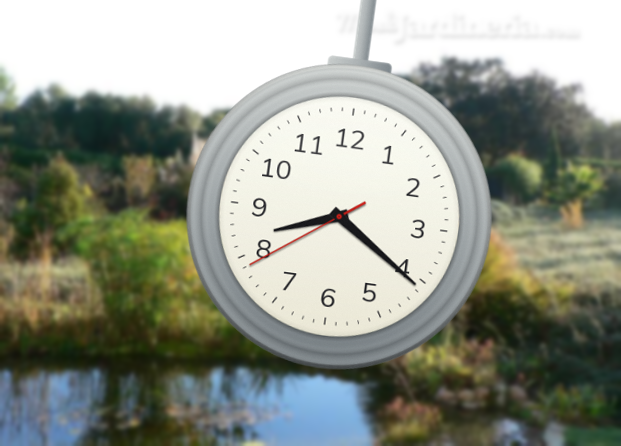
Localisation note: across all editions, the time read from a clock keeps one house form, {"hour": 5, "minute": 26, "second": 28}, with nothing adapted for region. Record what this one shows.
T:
{"hour": 8, "minute": 20, "second": 39}
